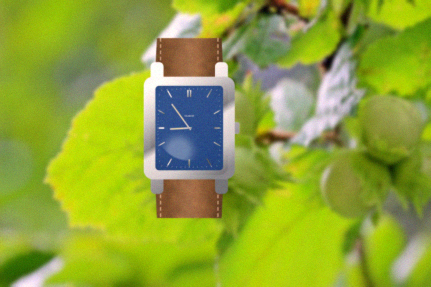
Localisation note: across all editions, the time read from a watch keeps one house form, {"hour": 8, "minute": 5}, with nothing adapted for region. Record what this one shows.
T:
{"hour": 8, "minute": 54}
